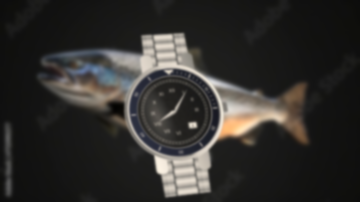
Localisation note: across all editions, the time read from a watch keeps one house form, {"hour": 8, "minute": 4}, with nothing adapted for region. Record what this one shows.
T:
{"hour": 8, "minute": 6}
